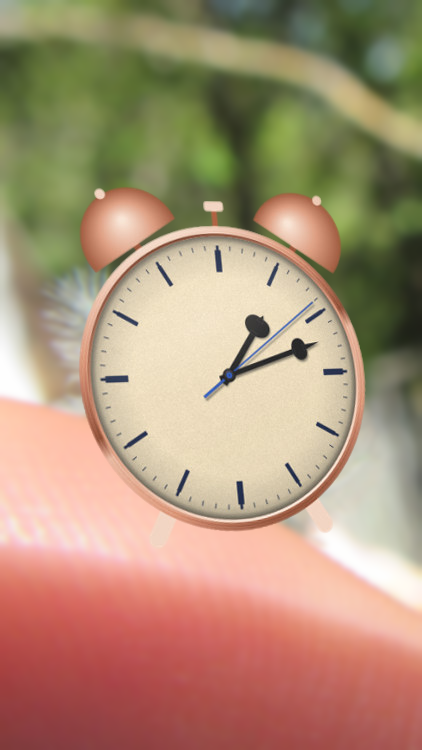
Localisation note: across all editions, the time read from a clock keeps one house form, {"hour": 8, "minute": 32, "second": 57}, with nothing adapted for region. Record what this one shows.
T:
{"hour": 1, "minute": 12, "second": 9}
